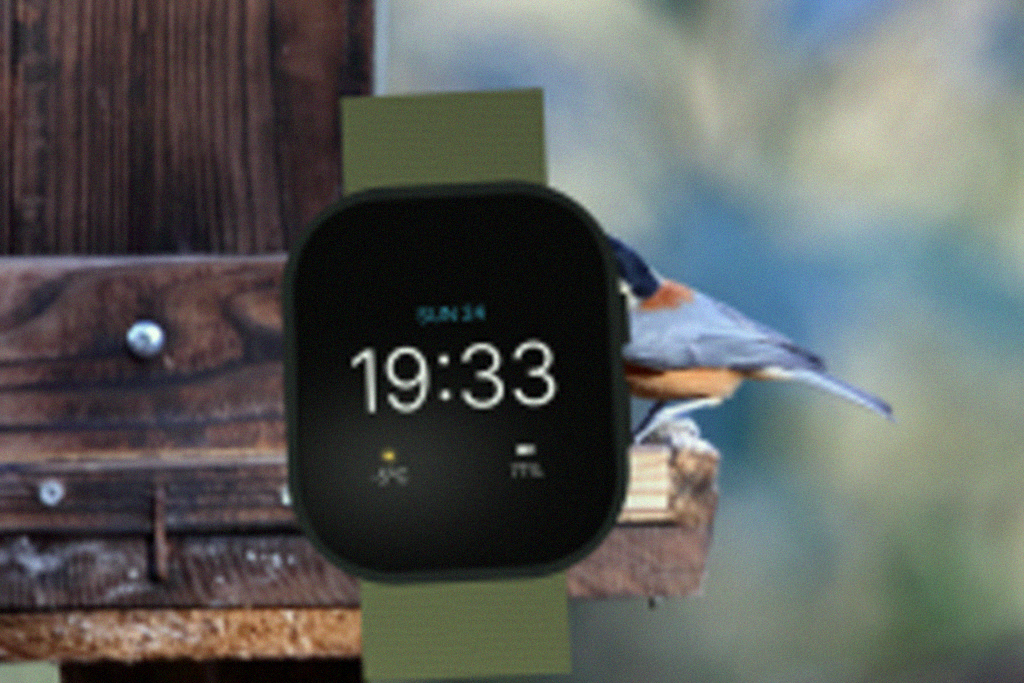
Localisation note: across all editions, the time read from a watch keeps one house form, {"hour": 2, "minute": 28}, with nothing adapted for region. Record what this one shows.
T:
{"hour": 19, "minute": 33}
